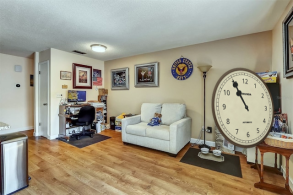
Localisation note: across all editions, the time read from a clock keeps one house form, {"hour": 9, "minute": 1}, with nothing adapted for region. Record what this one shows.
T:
{"hour": 10, "minute": 55}
